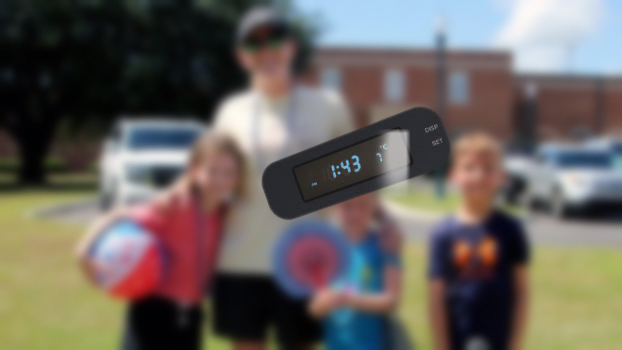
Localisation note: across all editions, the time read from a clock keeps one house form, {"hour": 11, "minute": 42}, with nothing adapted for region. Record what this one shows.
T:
{"hour": 1, "minute": 43}
